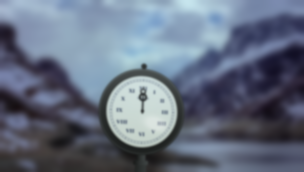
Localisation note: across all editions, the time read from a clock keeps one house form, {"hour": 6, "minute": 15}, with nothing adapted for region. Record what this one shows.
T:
{"hour": 12, "minute": 0}
